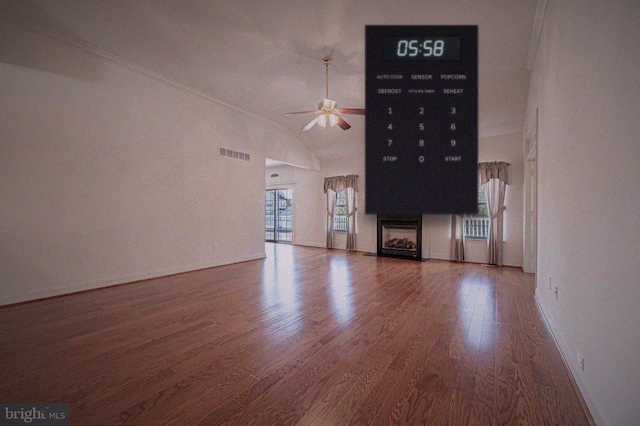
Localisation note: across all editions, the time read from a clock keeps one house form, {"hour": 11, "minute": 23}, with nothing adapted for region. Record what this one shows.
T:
{"hour": 5, "minute": 58}
